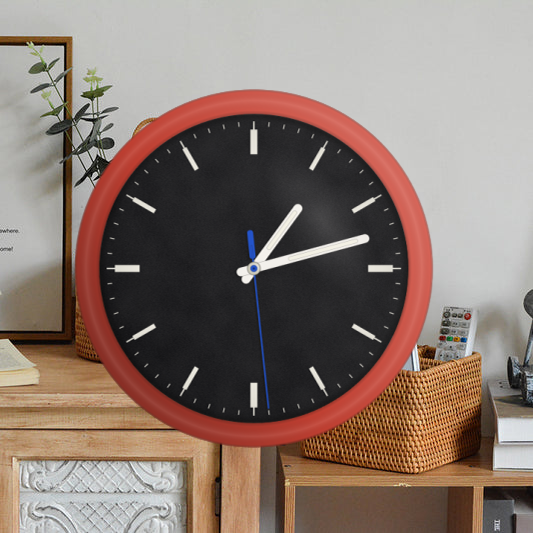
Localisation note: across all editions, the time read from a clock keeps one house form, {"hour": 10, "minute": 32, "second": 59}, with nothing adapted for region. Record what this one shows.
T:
{"hour": 1, "minute": 12, "second": 29}
